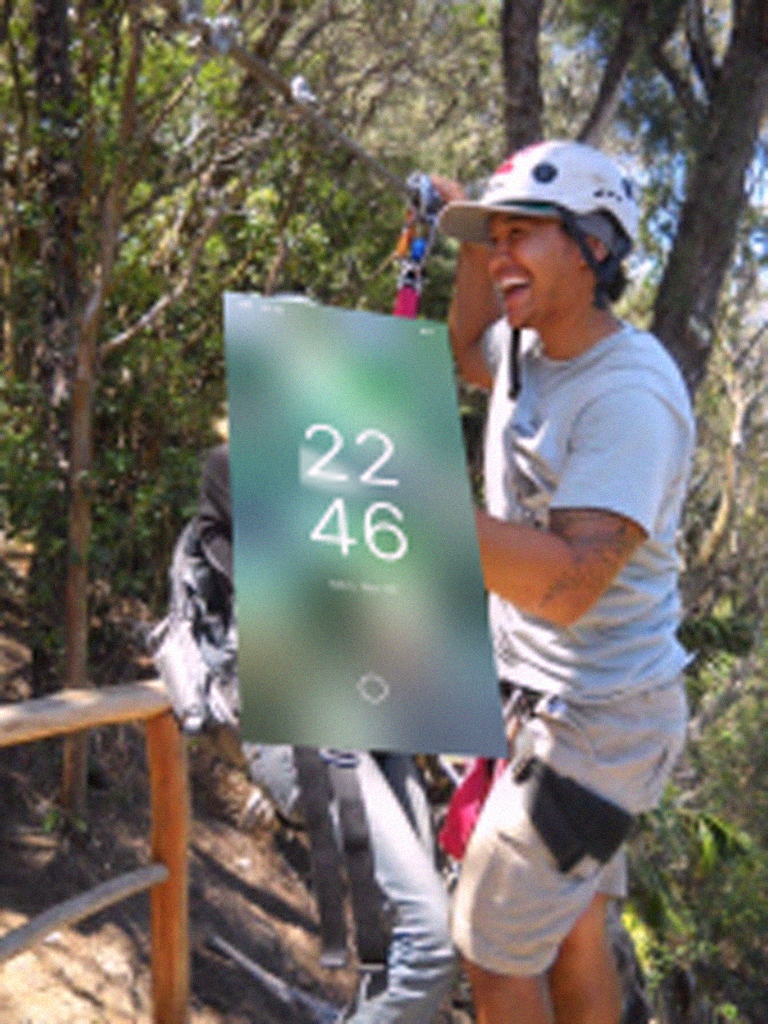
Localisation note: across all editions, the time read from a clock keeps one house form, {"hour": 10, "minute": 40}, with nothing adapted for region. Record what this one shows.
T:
{"hour": 22, "minute": 46}
